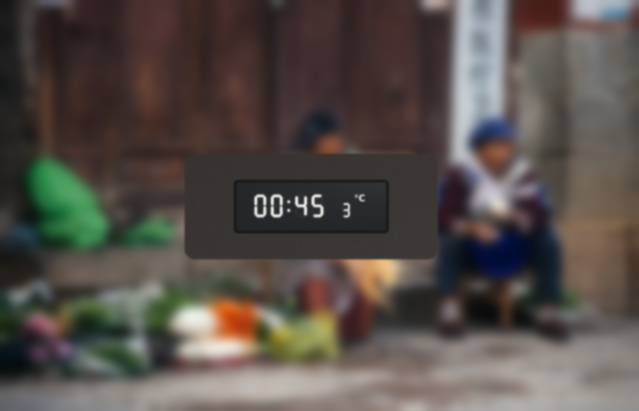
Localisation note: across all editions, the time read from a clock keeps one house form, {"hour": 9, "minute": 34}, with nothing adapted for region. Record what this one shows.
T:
{"hour": 0, "minute": 45}
